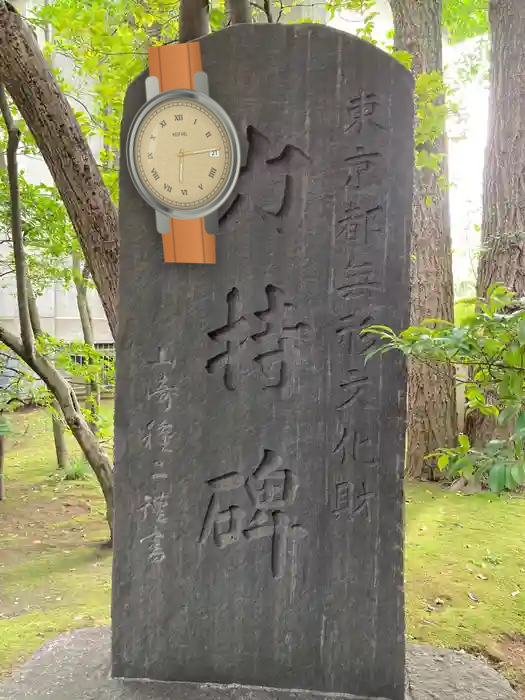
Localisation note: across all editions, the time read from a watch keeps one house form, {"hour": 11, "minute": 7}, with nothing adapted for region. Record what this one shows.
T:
{"hour": 6, "minute": 14}
